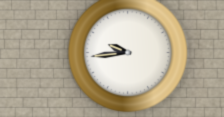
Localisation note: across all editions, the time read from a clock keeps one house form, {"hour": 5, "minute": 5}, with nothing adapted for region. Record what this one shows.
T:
{"hour": 9, "minute": 44}
